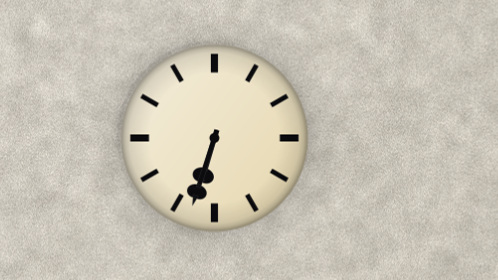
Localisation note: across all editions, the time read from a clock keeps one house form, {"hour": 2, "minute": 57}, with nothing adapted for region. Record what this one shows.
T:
{"hour": 6, "minute": 33}
